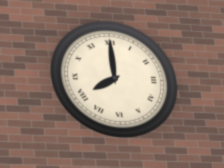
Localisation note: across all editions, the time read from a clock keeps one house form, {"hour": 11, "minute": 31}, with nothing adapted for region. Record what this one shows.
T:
{"hour": 8, "minute": 0}
